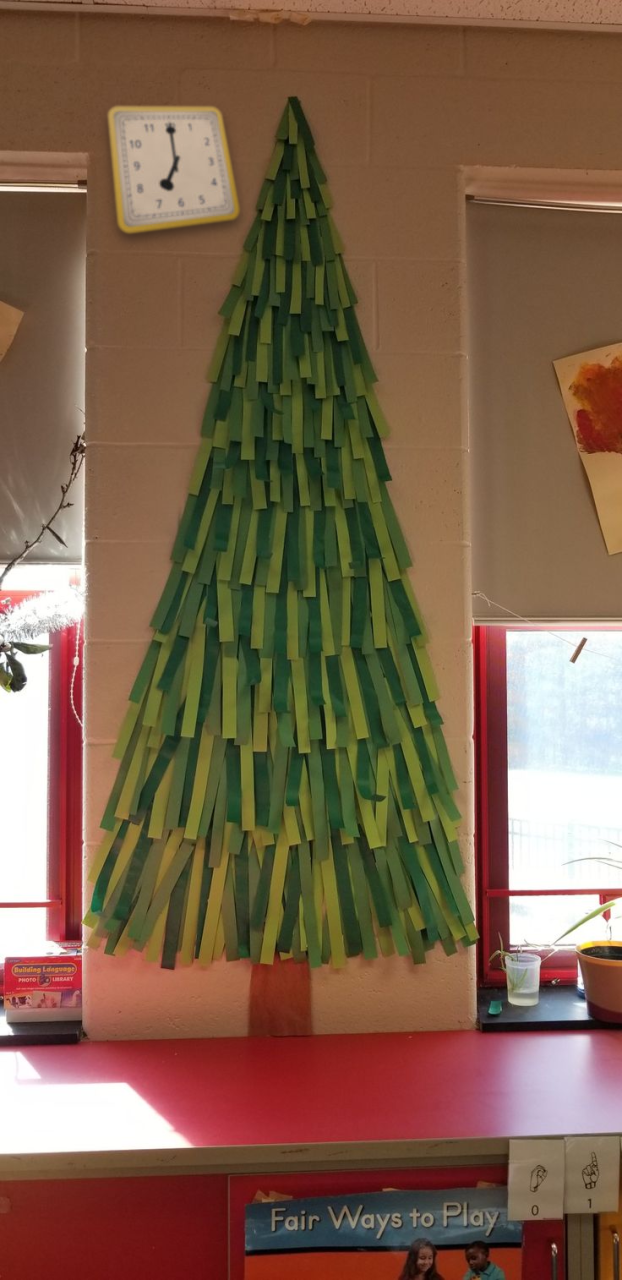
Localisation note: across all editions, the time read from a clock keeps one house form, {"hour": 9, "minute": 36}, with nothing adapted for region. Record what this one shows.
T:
{"hour": 7, "minute": 0}
